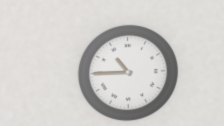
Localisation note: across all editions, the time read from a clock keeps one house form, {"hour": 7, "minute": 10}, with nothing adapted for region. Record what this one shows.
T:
{"hour": 10, "minute": 45}
